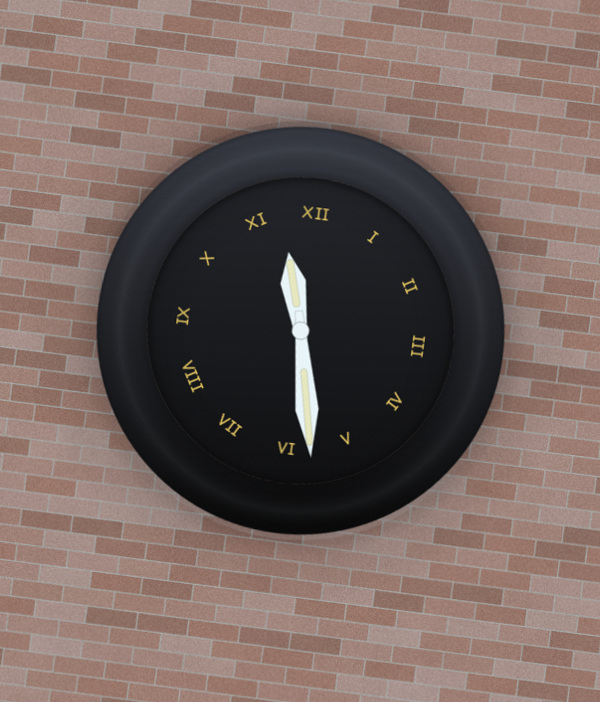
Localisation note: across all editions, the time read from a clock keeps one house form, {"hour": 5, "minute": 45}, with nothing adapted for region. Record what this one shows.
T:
{"hour": 11, "minute": 28}
